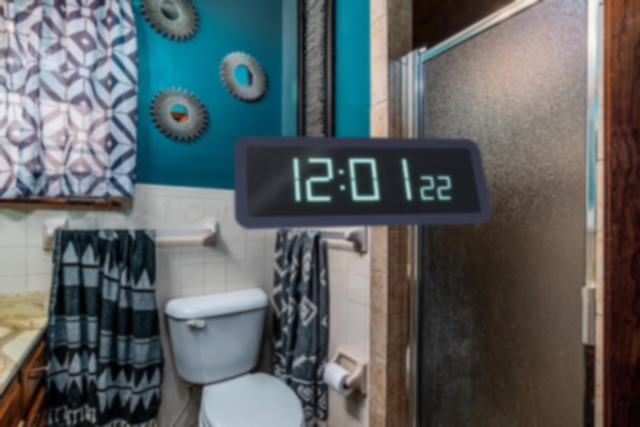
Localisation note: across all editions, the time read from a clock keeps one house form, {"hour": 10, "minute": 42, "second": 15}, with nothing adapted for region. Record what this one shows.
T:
{"hour": 12, "minute": 1, "second": 22}
